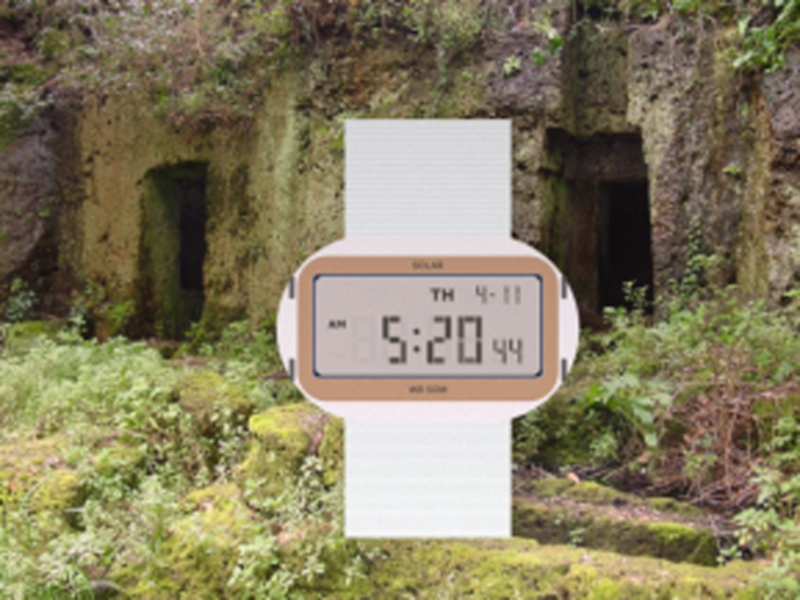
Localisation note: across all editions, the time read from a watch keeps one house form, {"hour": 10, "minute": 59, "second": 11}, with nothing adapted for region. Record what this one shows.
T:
{"hour": 5, "minute": 20, "second": 44}
